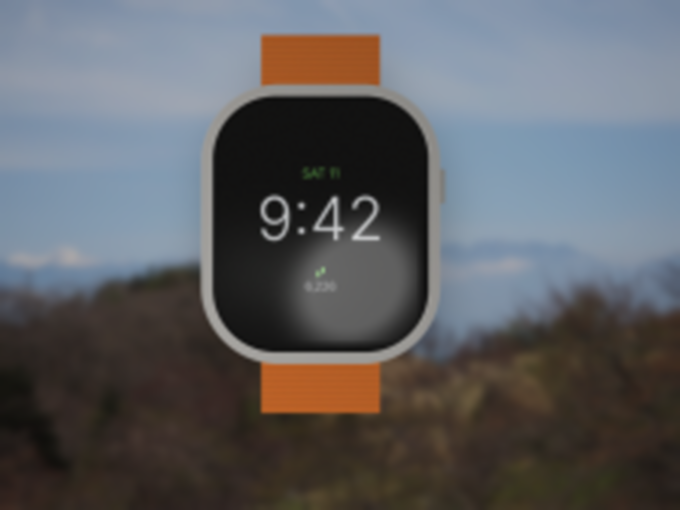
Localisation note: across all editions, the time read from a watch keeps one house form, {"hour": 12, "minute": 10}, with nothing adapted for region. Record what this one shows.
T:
{"hour": 9, "minute": 42}
